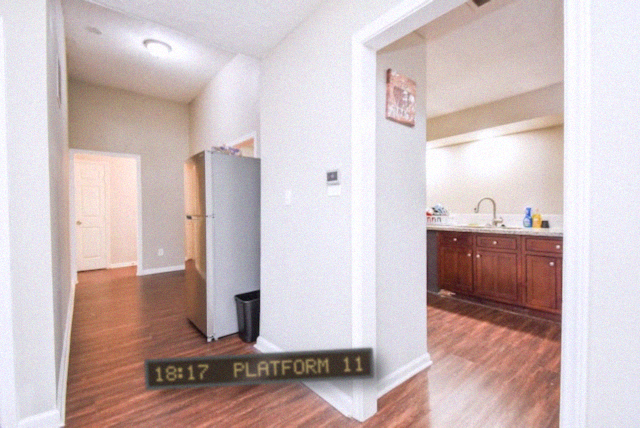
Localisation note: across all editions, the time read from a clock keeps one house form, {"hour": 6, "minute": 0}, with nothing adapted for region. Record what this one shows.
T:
{"hour": 18, "minute": 17}
